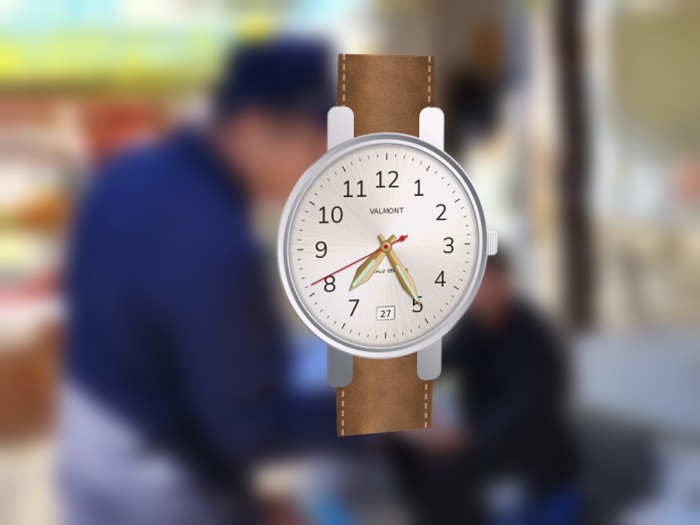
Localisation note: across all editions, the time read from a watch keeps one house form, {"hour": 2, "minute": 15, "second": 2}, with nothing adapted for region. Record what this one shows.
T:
{"hour": 7, "minute": 24, "second": 41}
